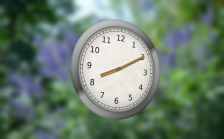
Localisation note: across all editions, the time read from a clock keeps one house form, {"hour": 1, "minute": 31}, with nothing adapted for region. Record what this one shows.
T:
{"hour": 8, "minute": 10}
